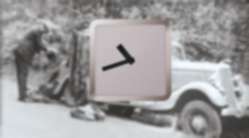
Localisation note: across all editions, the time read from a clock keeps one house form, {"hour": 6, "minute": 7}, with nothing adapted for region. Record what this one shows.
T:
{"hour": 10, "minute": 42}
